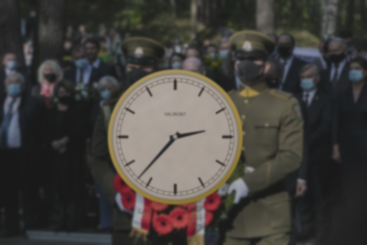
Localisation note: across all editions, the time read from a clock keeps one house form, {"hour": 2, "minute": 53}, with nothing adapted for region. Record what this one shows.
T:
{"hour": 2, "minute": 37}
